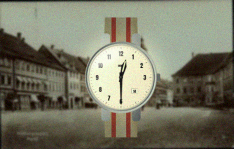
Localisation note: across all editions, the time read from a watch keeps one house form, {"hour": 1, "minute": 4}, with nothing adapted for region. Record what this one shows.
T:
{"hour": 12, "minute": 30}
